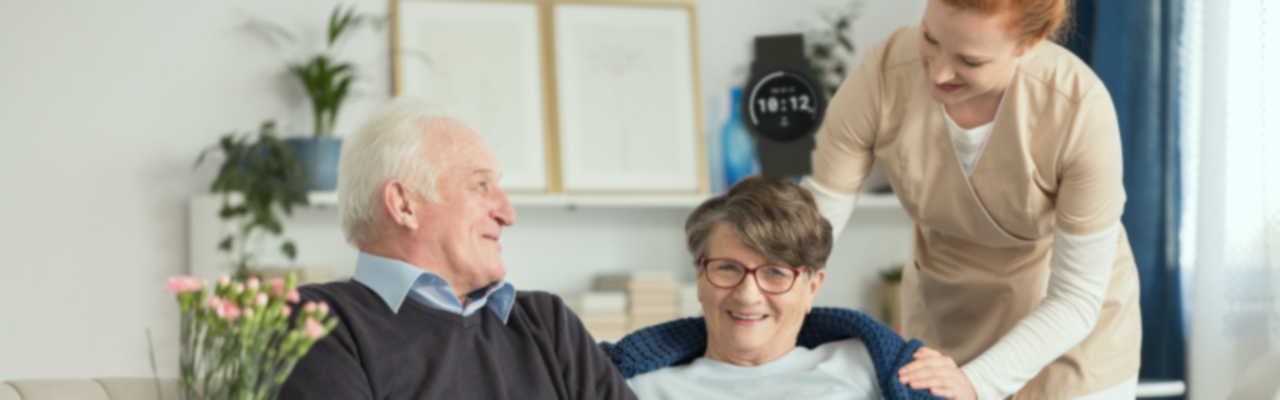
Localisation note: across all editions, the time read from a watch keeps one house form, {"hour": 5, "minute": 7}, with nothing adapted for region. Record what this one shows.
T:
{"hour": 10, "minute": 12}
